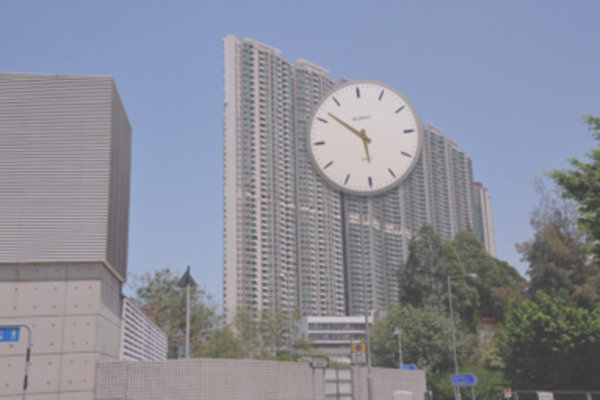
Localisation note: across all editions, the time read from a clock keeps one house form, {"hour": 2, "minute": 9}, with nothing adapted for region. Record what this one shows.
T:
{"hour": 5, "minute": 52}
